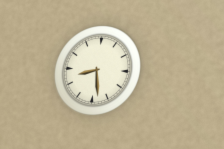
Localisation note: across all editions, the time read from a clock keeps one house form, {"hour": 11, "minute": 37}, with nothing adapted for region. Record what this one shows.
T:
{"hour": 8, "minute": 28}
